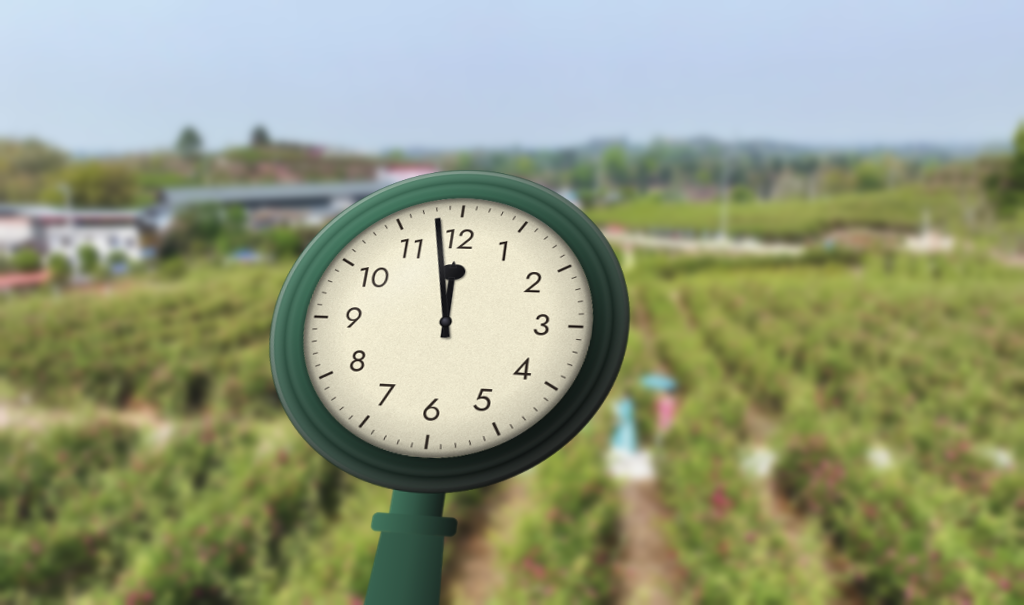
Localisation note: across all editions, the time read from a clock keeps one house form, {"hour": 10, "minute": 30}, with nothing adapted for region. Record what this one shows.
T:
{"hour": 11, "minute": 58}
